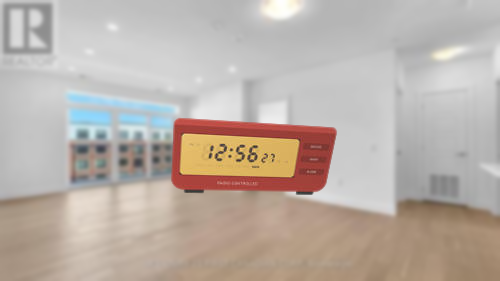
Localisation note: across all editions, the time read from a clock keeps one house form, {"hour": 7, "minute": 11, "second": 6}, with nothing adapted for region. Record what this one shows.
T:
{"hour": 12, "minute": 56, "second": 27}
